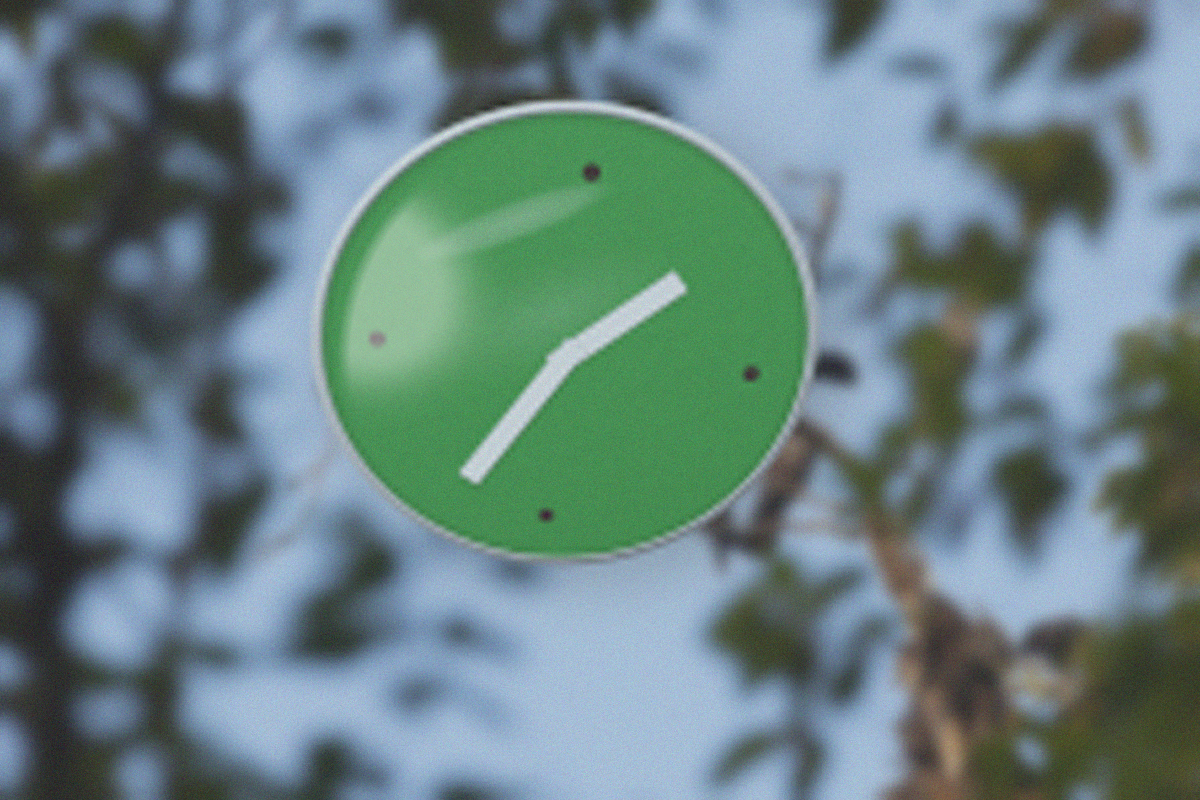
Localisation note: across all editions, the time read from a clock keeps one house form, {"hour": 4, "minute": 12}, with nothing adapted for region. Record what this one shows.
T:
{"hour": 1, "minute": 35}
